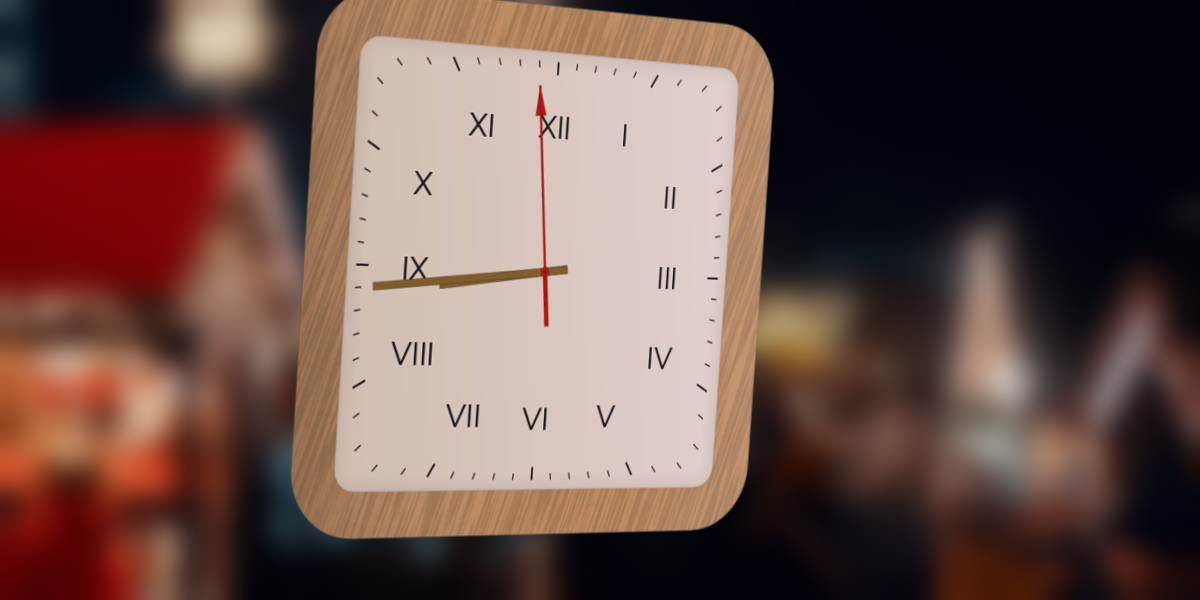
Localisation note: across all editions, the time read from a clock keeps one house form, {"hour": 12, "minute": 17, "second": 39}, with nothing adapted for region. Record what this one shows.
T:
{"hour": 8, "minute": 43, "second": 59}
